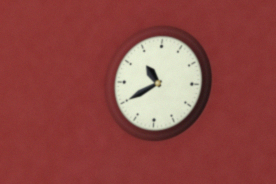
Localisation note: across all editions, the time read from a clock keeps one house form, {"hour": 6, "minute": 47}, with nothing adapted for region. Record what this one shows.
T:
{"hour": 10, "minute": 40}
